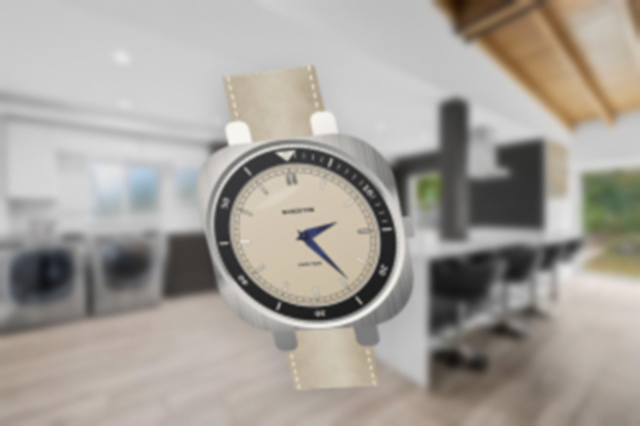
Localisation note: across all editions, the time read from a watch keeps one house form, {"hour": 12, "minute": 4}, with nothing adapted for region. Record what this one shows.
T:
{"hour": 2, "minute": 24}
